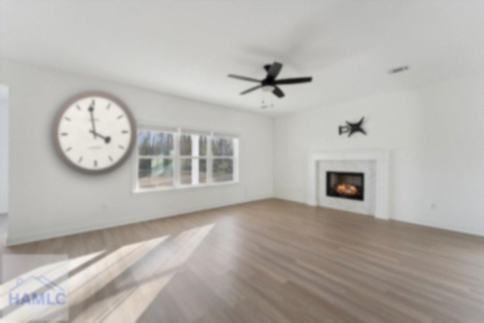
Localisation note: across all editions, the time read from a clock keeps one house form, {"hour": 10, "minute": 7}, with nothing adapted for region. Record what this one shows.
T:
{"hour": 3, "minute": 59}
